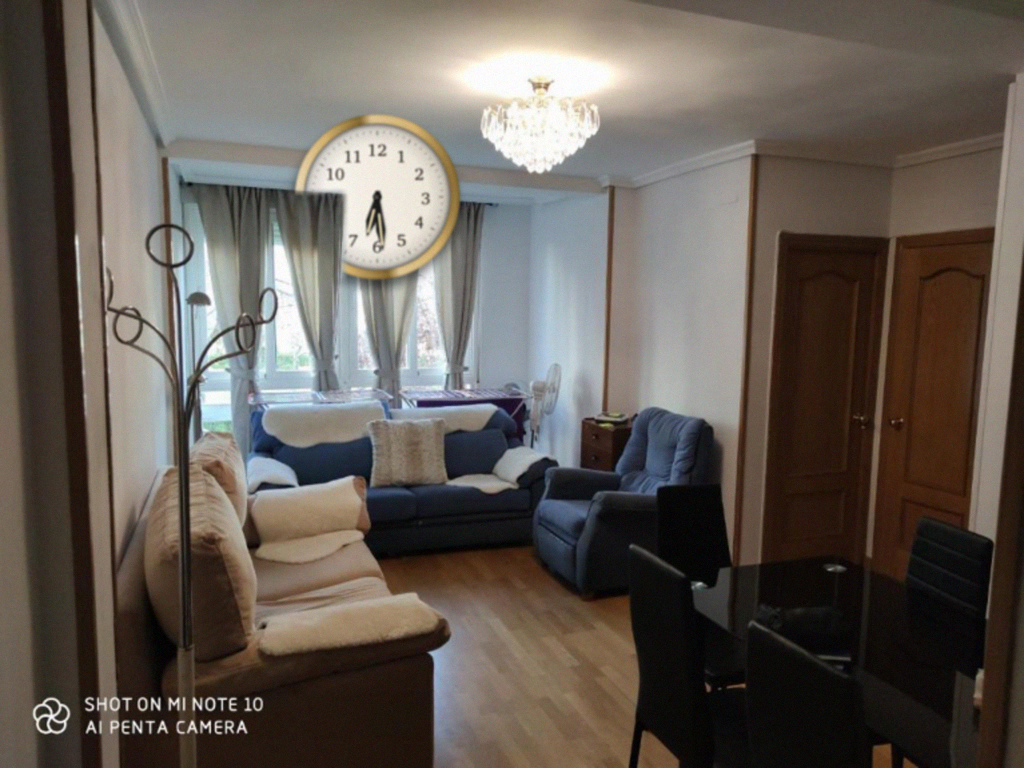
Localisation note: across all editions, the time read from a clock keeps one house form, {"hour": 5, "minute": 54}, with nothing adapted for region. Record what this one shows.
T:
{"hour": 6, "minute": 29}
